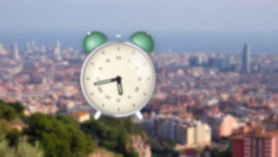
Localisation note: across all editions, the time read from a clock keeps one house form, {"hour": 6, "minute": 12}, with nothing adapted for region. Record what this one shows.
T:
{"hour": 5, "minute": 43}
